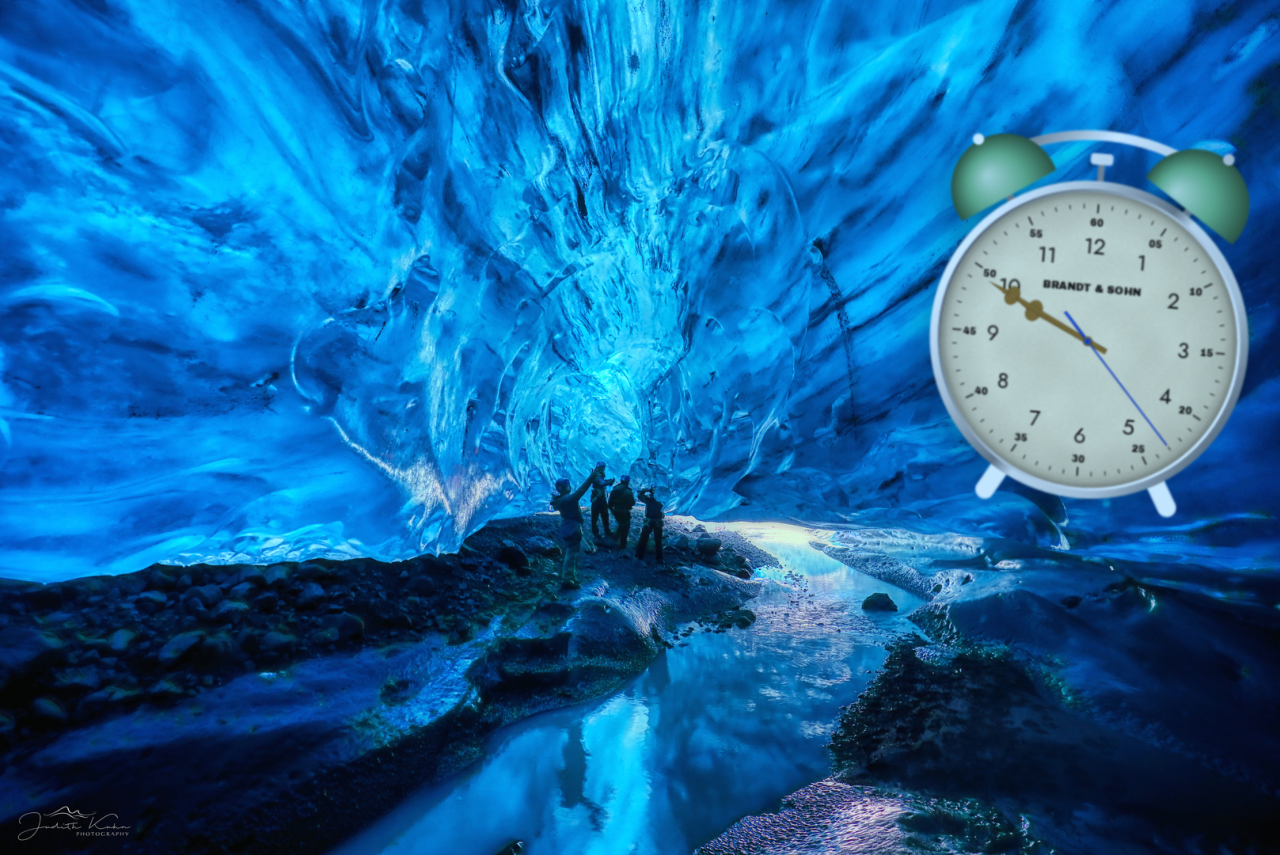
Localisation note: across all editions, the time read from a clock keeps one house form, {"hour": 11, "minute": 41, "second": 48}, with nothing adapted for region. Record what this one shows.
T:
{"hour": 9, "minute": 49, "second": 23}
